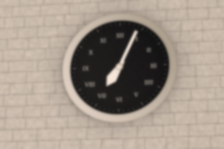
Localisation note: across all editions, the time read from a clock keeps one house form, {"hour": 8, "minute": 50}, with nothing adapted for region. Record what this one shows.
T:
{"hour": 7, "minute": 4}
